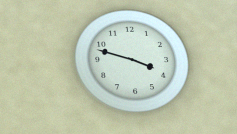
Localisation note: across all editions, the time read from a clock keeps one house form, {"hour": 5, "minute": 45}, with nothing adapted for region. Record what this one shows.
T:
{"hour": 3, "minute": 48}
